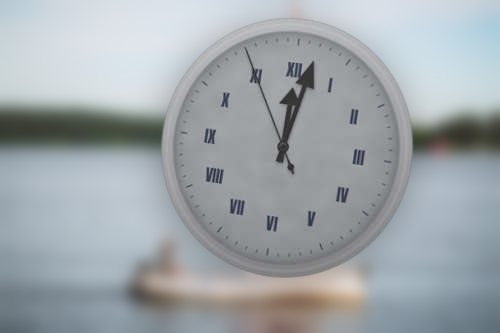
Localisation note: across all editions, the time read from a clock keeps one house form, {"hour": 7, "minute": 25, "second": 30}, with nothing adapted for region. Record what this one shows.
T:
{"hour": 12, "minute": 1, "second": 55}
